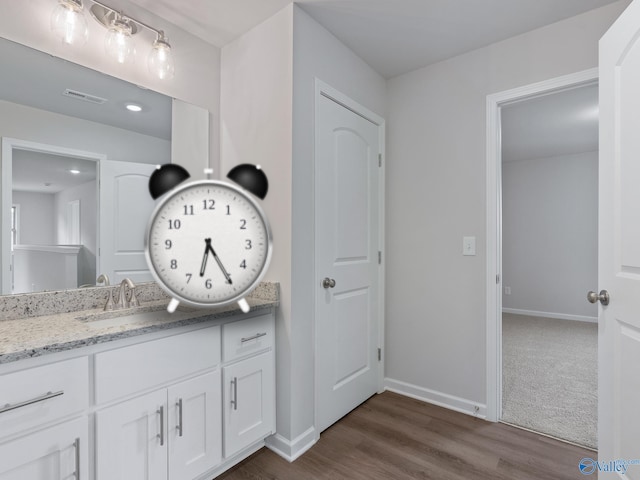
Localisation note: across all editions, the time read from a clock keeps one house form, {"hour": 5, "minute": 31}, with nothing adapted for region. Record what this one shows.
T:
{"hour": 6, "minute": 25}
